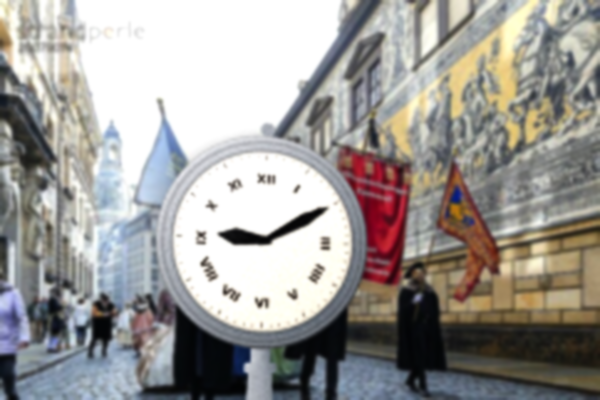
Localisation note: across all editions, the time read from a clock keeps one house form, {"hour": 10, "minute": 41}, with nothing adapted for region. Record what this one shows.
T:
{"hour": 9, "minute": 10}
